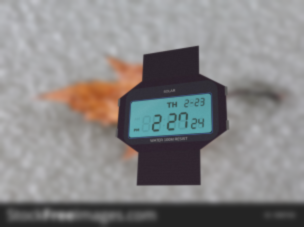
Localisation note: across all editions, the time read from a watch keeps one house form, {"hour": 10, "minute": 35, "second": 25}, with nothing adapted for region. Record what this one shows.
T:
{"hour": 2, "minute": 27, "second": 24}
